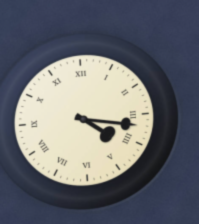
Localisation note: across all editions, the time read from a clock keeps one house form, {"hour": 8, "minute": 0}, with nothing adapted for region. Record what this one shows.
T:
{"hour": 4, "minute": 17}
